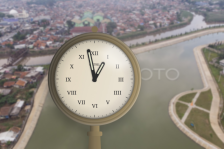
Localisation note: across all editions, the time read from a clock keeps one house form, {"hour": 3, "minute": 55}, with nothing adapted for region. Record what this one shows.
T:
{"hour": 12, "minute": 58}
